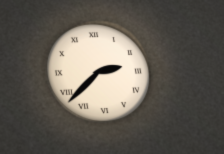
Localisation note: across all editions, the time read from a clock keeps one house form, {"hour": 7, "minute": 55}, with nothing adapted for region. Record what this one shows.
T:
{"hour": 2, "minute": 38}
